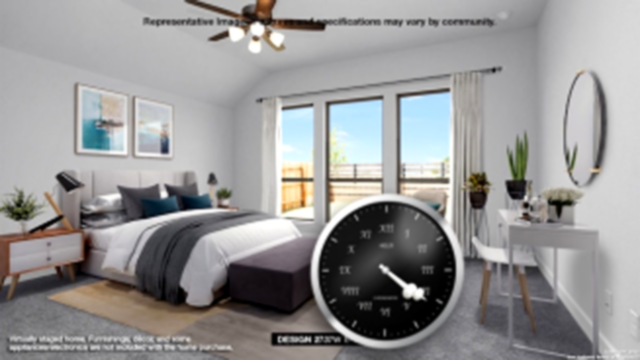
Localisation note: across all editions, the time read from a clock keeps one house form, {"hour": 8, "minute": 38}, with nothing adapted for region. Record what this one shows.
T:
{"hour": 4, "minute": 21}
